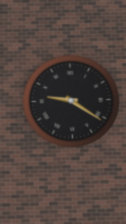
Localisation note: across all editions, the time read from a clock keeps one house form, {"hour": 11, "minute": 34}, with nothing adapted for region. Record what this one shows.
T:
{"hour": 9, "minute": 21}
